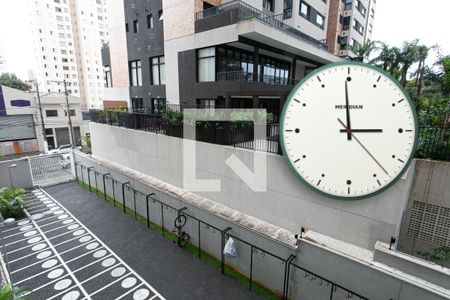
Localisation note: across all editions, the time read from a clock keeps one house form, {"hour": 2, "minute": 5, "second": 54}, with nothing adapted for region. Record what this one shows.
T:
{"hour": 2, "minute": 59, "second": 23}
